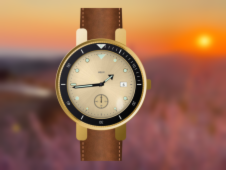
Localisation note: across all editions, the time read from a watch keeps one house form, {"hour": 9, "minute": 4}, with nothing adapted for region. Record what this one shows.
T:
{"hour": 1, "minute": 44}
